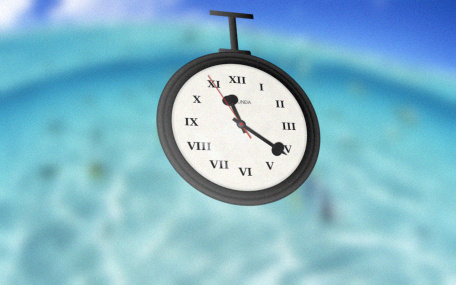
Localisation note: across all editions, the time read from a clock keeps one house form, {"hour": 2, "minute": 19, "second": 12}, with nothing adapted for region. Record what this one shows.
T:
{"hour": 11, "minute": 20, "second": 55}
